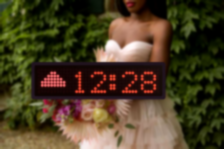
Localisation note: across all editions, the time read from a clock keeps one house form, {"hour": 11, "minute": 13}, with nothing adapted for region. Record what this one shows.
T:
{"hour": 12, "minute": 28}
